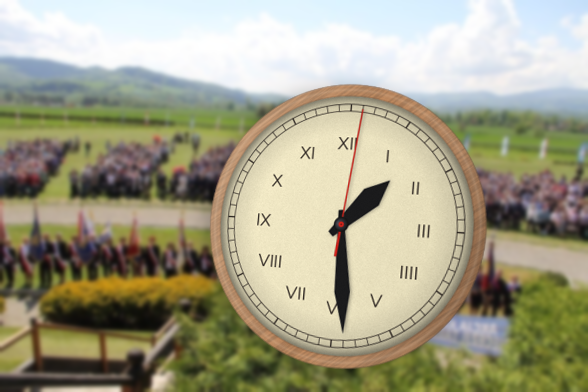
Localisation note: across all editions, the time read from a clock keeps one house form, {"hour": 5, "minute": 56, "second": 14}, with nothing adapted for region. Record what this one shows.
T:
{"hour": 1, "minute": 29, "second": 1}
